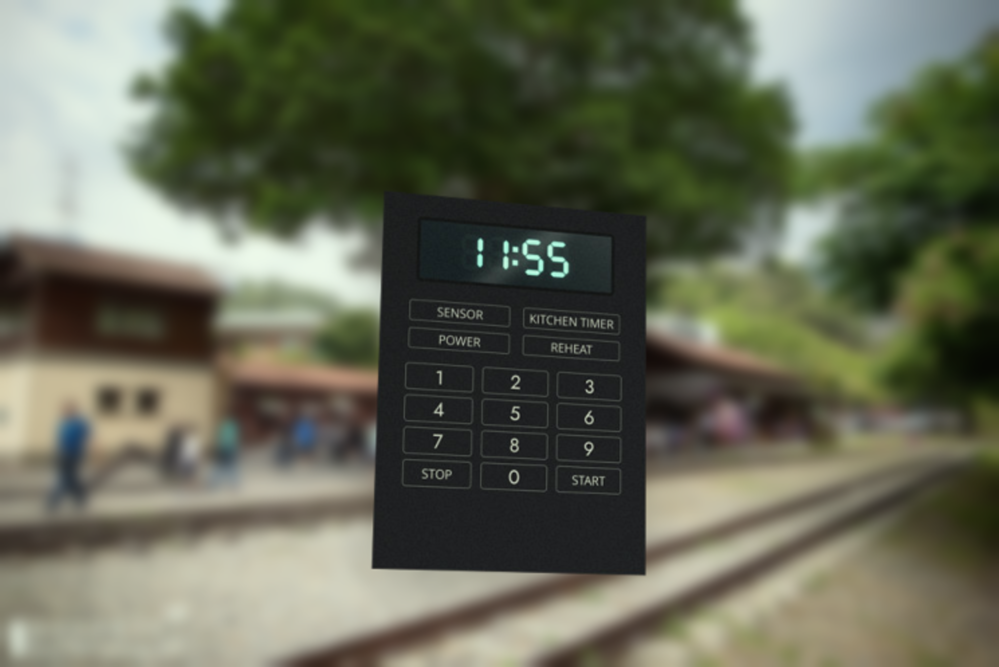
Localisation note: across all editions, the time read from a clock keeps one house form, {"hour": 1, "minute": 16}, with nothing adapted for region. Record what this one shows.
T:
{"hour": 11, "minute": 55}
